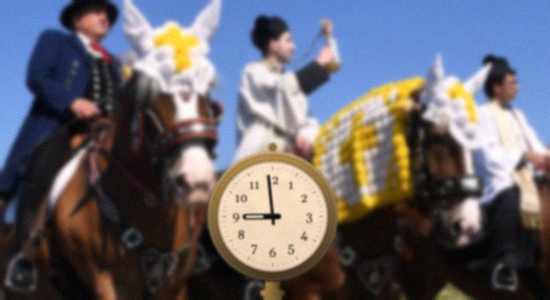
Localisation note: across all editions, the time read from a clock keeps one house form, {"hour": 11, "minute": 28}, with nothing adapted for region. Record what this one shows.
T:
{"hour": 8, "minute": 59}
